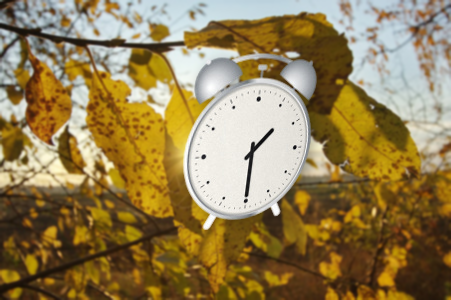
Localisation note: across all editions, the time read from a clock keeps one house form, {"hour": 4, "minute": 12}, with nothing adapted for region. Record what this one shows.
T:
{"hour": 1, "minute": 30}
